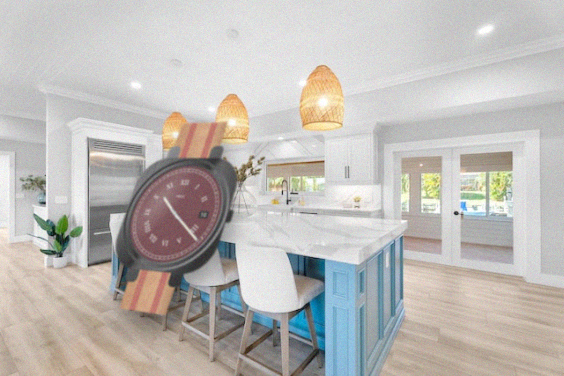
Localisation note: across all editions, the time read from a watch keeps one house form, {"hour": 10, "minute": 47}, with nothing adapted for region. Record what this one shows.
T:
{"hour": 10, "minute": 21}
